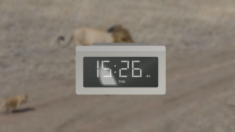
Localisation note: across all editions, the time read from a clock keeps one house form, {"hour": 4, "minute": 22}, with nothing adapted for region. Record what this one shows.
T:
{"hour": 15, "minute": 26}
